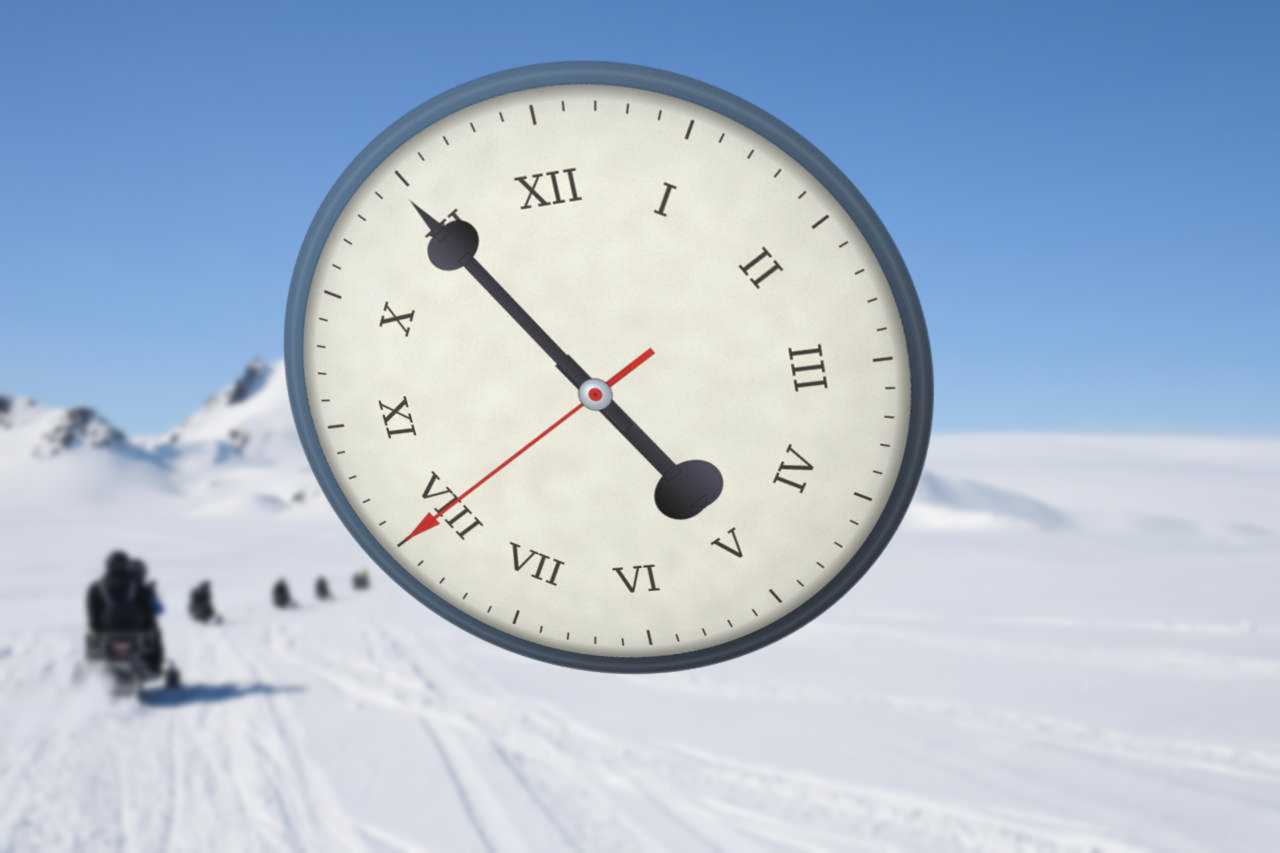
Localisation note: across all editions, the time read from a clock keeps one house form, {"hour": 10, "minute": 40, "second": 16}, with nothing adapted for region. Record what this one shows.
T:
{"hour": 4, "minute": 54, "second": 40}
